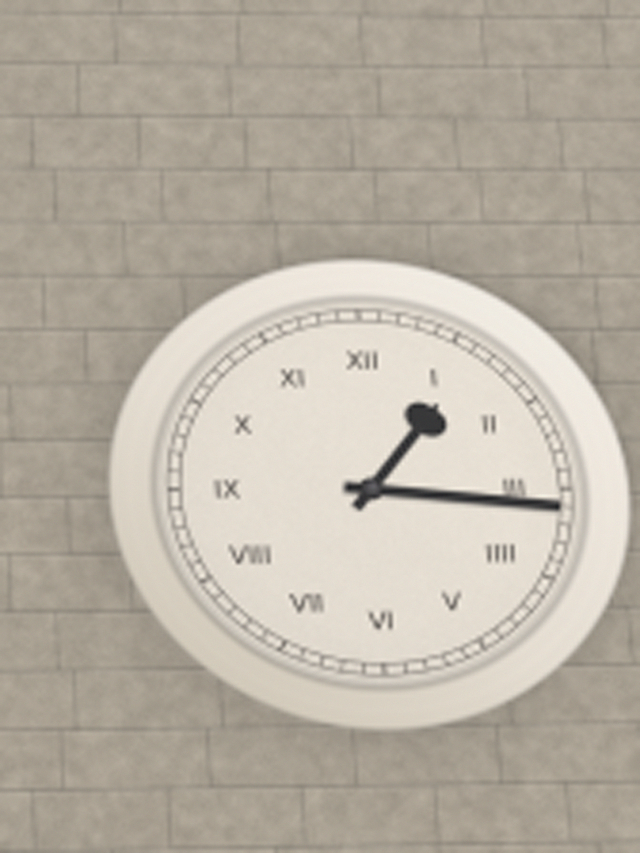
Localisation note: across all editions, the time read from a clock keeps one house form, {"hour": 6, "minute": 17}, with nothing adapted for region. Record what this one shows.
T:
{"hour": 1, "minute": 16}
